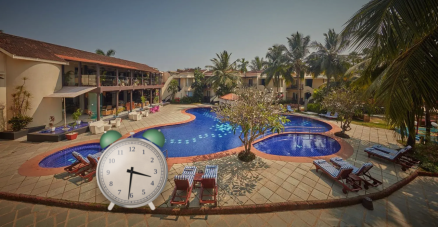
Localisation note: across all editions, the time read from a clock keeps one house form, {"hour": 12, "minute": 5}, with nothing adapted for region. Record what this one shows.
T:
{"hour": 3, "minute": 31}
